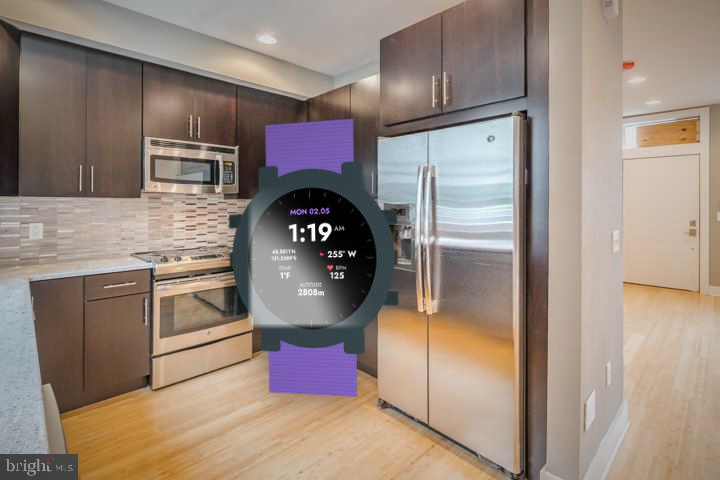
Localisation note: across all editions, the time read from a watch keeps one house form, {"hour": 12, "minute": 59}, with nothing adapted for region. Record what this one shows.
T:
{"hour": 1, "minute": 19}
